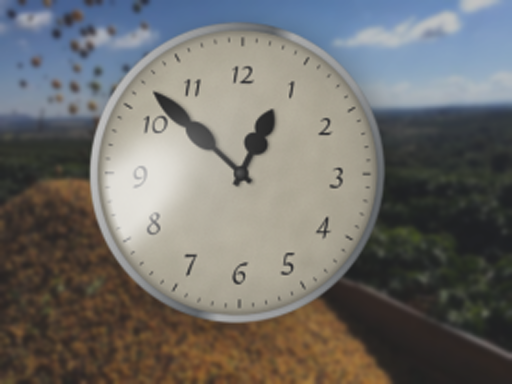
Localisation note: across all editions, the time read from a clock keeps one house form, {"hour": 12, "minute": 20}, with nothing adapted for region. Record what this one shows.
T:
{"hour": 12, "minute": 52}
